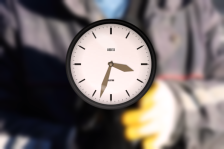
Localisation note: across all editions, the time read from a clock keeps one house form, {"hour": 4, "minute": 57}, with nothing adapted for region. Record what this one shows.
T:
{"hour": 3, "minute": 33}
